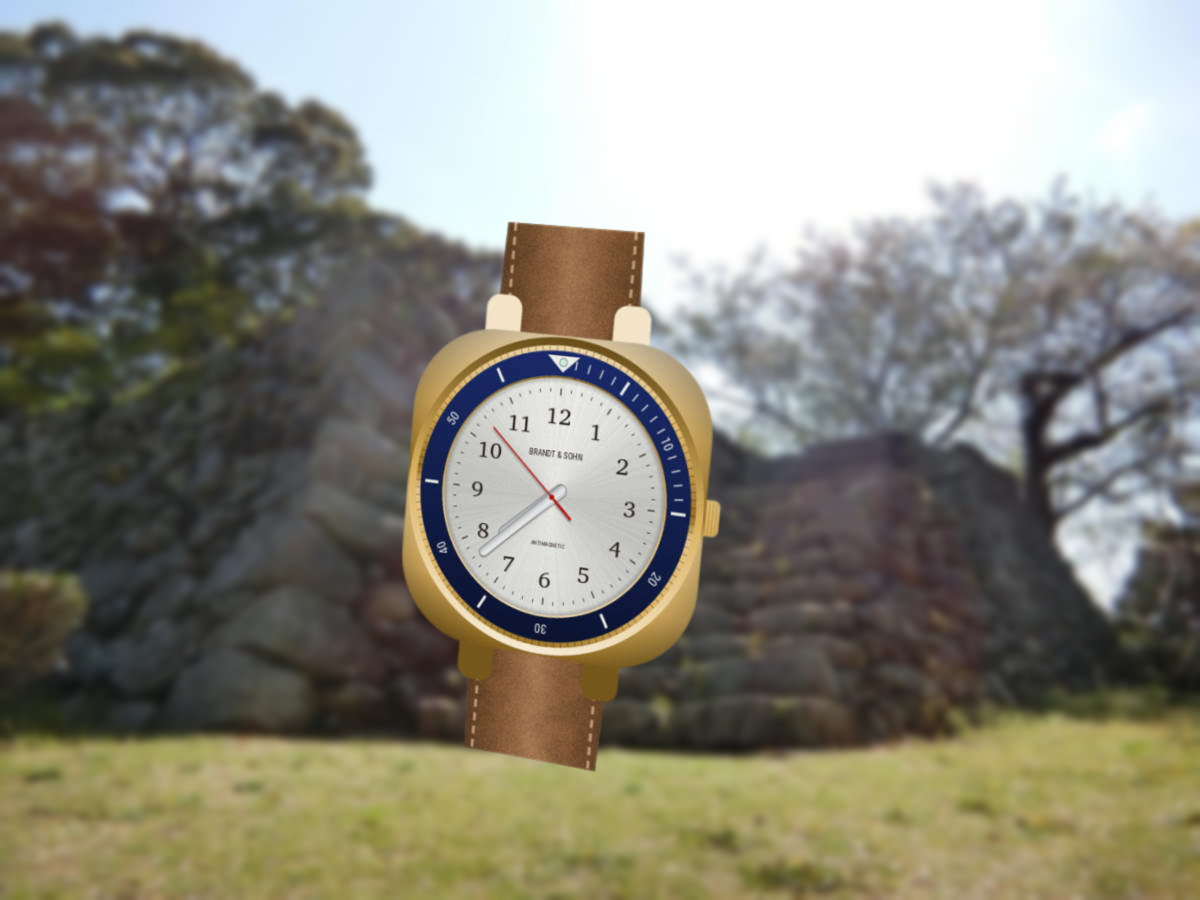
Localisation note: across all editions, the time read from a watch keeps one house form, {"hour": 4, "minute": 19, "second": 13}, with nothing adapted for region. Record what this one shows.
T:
{"hour": 7, "minute": 37, "second": 52}
